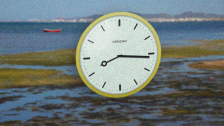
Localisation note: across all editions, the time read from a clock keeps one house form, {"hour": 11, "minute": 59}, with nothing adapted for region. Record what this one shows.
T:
{"hour": 8, "minute": 16}
